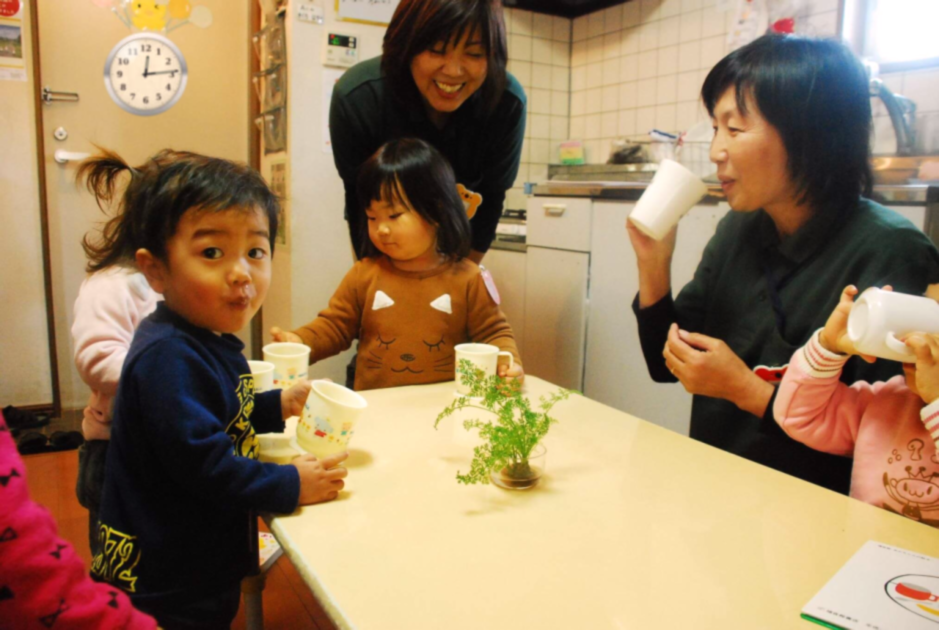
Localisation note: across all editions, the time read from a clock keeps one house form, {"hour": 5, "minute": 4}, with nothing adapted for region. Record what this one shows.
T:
{"hour": 12, "minute": 14}
